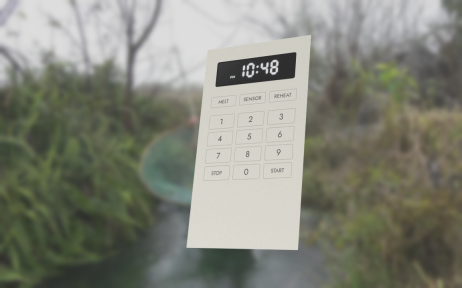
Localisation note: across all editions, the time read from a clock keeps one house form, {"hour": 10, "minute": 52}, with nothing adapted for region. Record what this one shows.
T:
{"hour": 10, "minute": 48}
